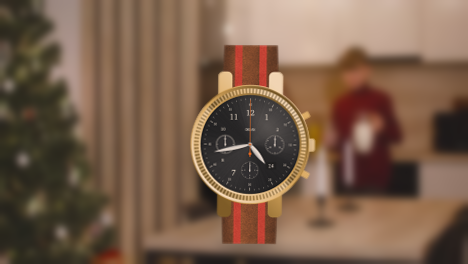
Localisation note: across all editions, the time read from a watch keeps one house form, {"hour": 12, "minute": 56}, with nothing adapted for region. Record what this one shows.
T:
{"hour": 4, "minute": 43}
